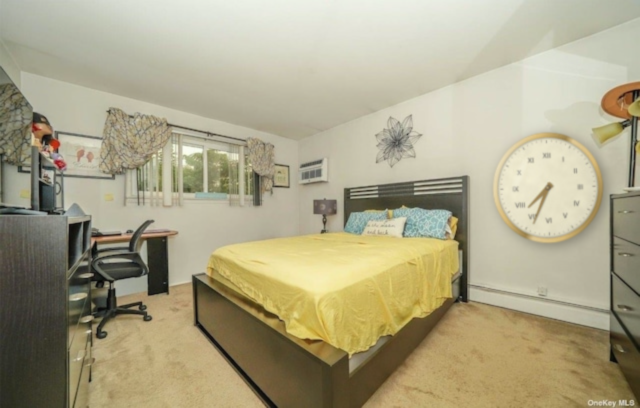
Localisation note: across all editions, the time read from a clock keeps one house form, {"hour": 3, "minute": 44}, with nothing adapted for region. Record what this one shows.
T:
{"hour": 7, "minute": 34}
